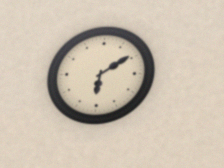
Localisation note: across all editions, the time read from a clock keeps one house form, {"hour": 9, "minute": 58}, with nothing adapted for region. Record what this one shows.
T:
{"hour": 6, "minute": 9}
